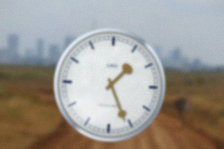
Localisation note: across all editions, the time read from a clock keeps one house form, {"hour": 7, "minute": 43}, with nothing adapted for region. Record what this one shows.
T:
{"hour": 1, "minute": 26}
